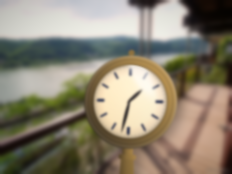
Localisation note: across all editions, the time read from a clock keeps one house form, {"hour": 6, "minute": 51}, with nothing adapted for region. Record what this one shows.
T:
{"hour": 1, "minute": 32}
